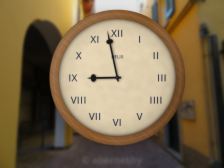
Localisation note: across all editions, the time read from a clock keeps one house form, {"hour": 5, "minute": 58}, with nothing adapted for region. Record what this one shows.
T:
{"hour": 8, "minute": 58}
